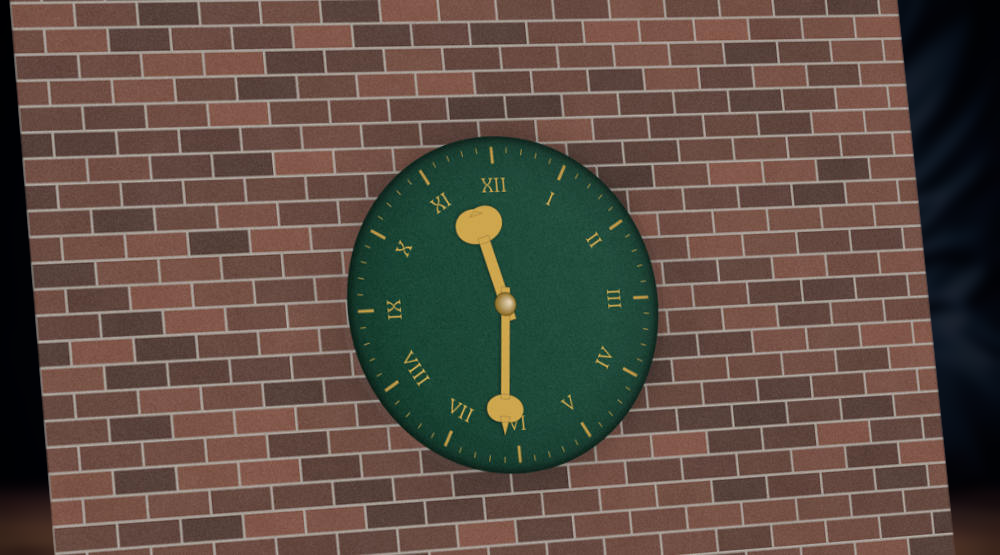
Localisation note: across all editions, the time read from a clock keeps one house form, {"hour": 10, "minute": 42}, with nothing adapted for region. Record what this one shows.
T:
{"hour": 11, "minute": 31}
